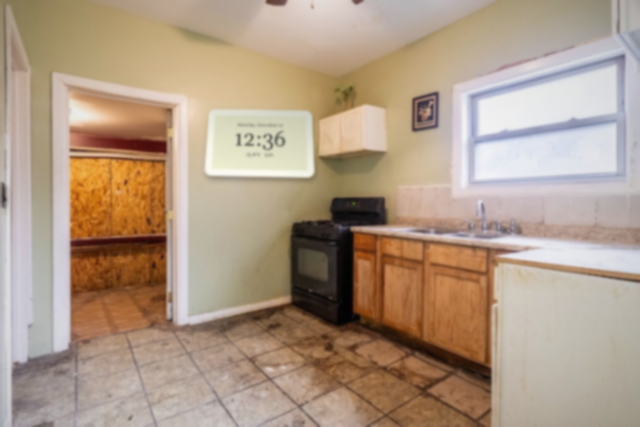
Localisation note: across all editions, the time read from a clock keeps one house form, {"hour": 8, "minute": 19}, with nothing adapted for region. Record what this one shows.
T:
{"hour": 12, "minute": 36}
